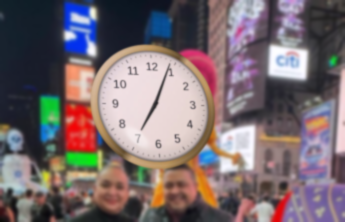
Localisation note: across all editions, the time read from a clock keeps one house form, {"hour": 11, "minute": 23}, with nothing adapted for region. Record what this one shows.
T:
{"hour": 7, "minute": 4}
